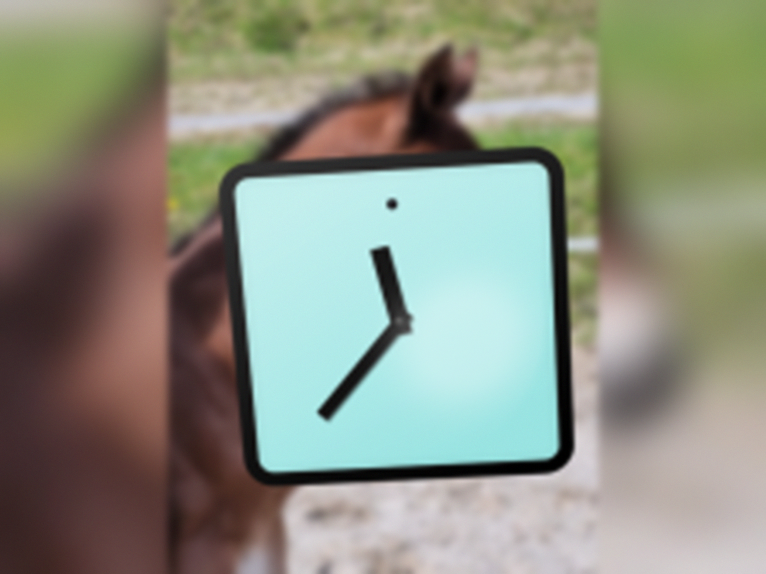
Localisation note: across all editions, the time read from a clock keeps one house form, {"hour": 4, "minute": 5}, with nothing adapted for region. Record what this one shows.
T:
{"hour": 11, "minute": 37}
